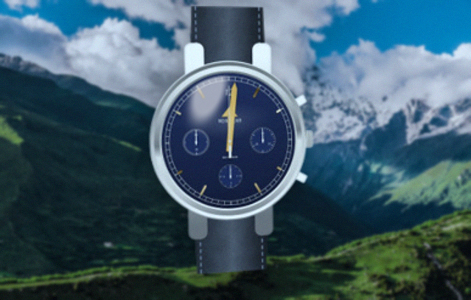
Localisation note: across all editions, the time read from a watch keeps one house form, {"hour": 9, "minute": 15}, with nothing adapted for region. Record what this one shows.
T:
{"hour": 12, "minute": 1}
